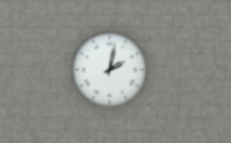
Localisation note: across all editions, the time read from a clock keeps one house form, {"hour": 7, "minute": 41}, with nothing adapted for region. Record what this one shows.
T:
{"hour": 2, "minute": 2}
